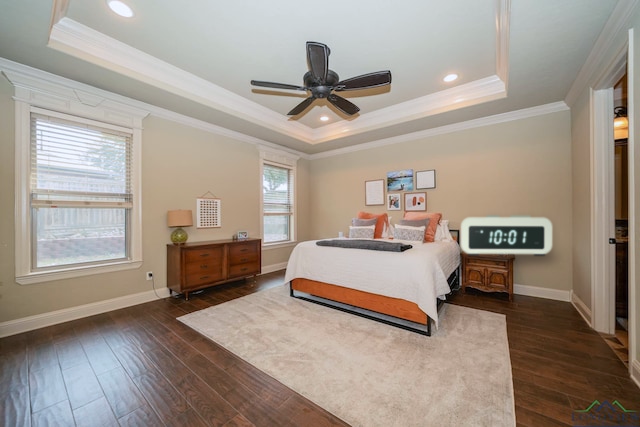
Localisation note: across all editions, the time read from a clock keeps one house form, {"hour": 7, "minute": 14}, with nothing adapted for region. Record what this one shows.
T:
{"hour": 10, "minute": 1}
